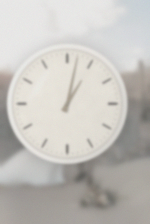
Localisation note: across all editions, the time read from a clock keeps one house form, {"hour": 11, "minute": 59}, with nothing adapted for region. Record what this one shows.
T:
{"hour": 1, "minute": 2}
